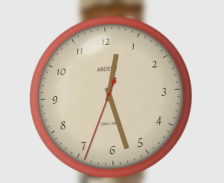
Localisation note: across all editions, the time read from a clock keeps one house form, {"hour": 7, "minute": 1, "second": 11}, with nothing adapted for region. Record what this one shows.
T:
{"hour": 12, "minute": 27, "second": 34}
